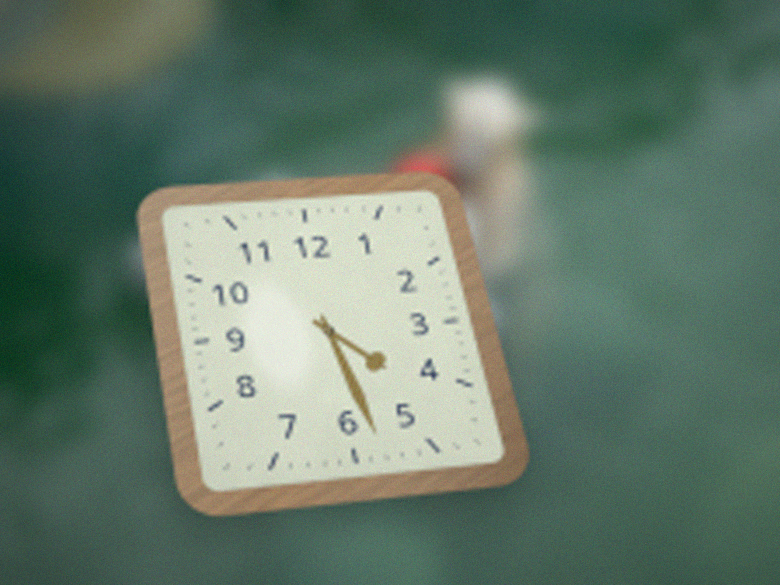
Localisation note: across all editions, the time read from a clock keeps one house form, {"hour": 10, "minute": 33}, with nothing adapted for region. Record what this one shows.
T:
{"hour": 4, "minute": 28}
